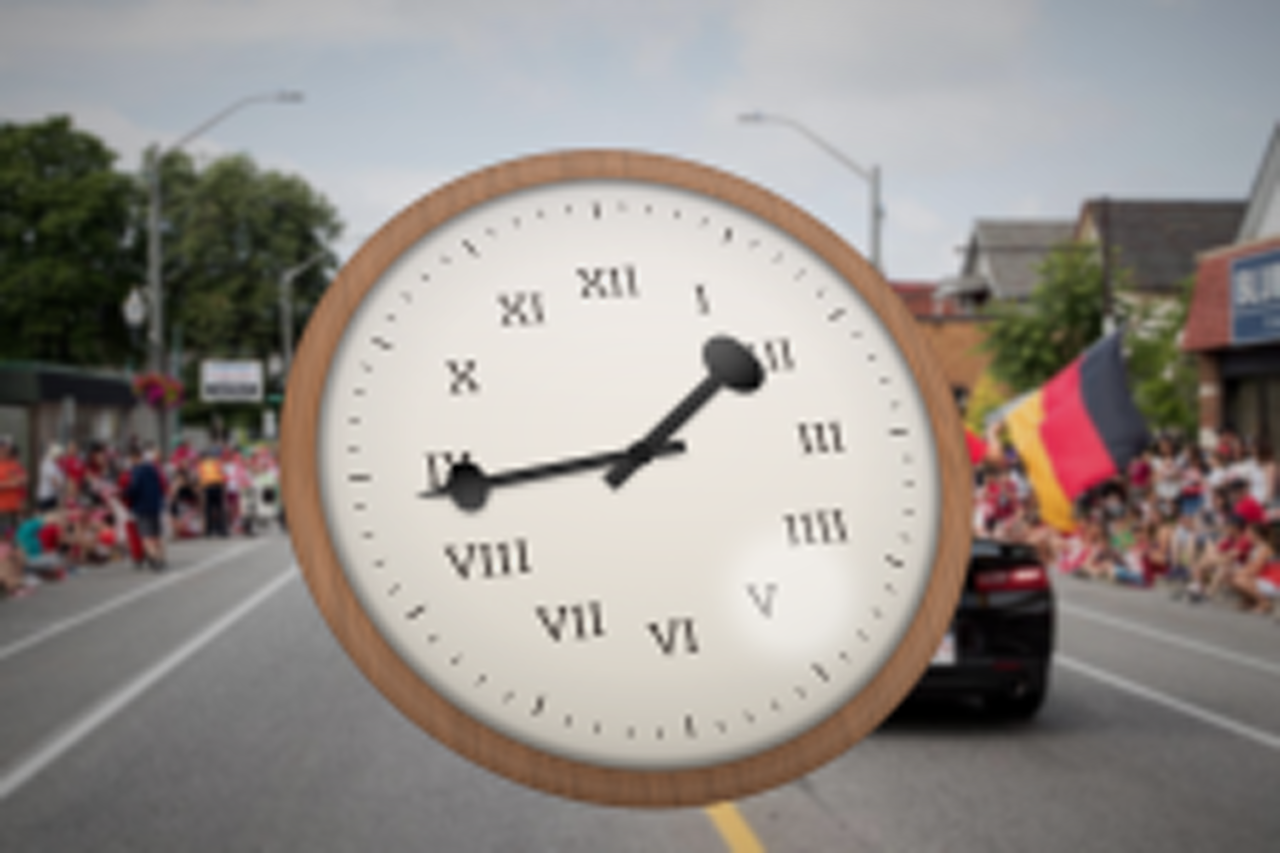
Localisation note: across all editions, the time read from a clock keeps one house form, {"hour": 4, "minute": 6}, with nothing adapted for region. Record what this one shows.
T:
{"hour": 1, "minute": 44}
